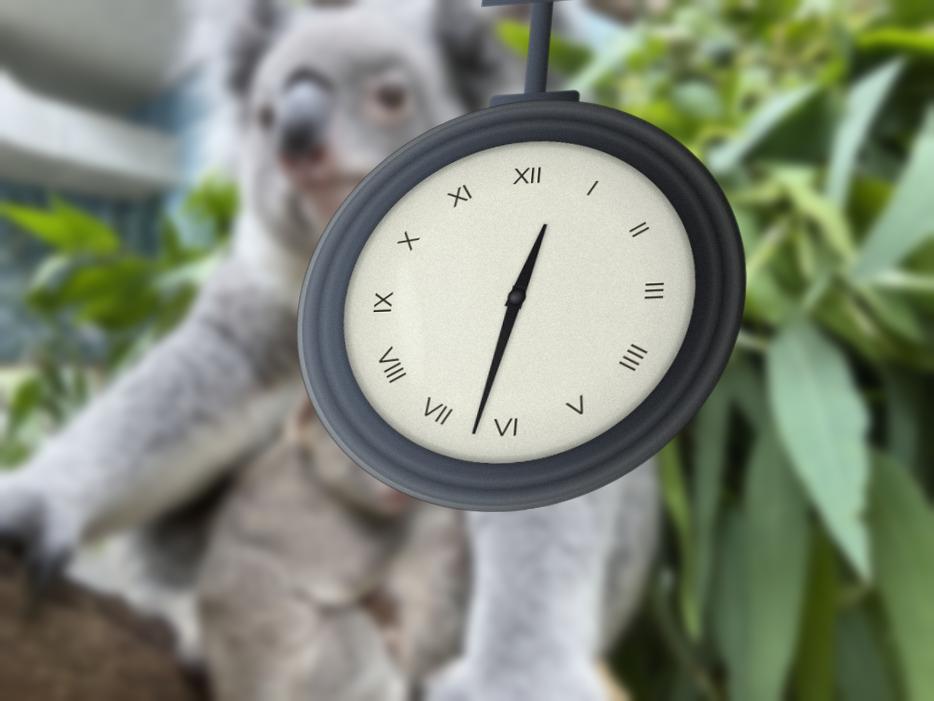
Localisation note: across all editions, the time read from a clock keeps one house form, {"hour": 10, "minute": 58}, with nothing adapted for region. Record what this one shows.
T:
{"hour": 12, "minute": 32}
